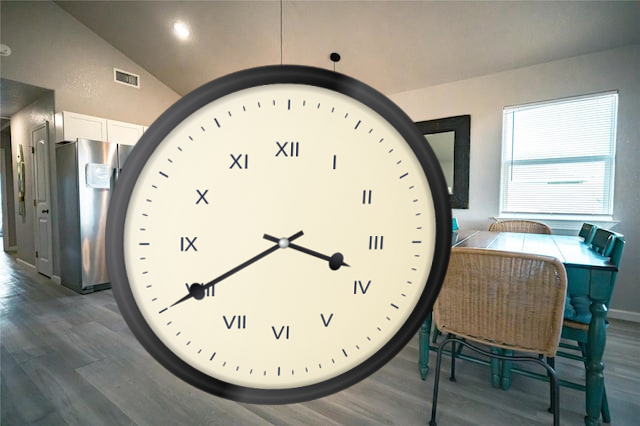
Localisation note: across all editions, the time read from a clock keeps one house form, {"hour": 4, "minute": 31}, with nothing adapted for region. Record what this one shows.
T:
{"hour": 3, "minute": 40}
